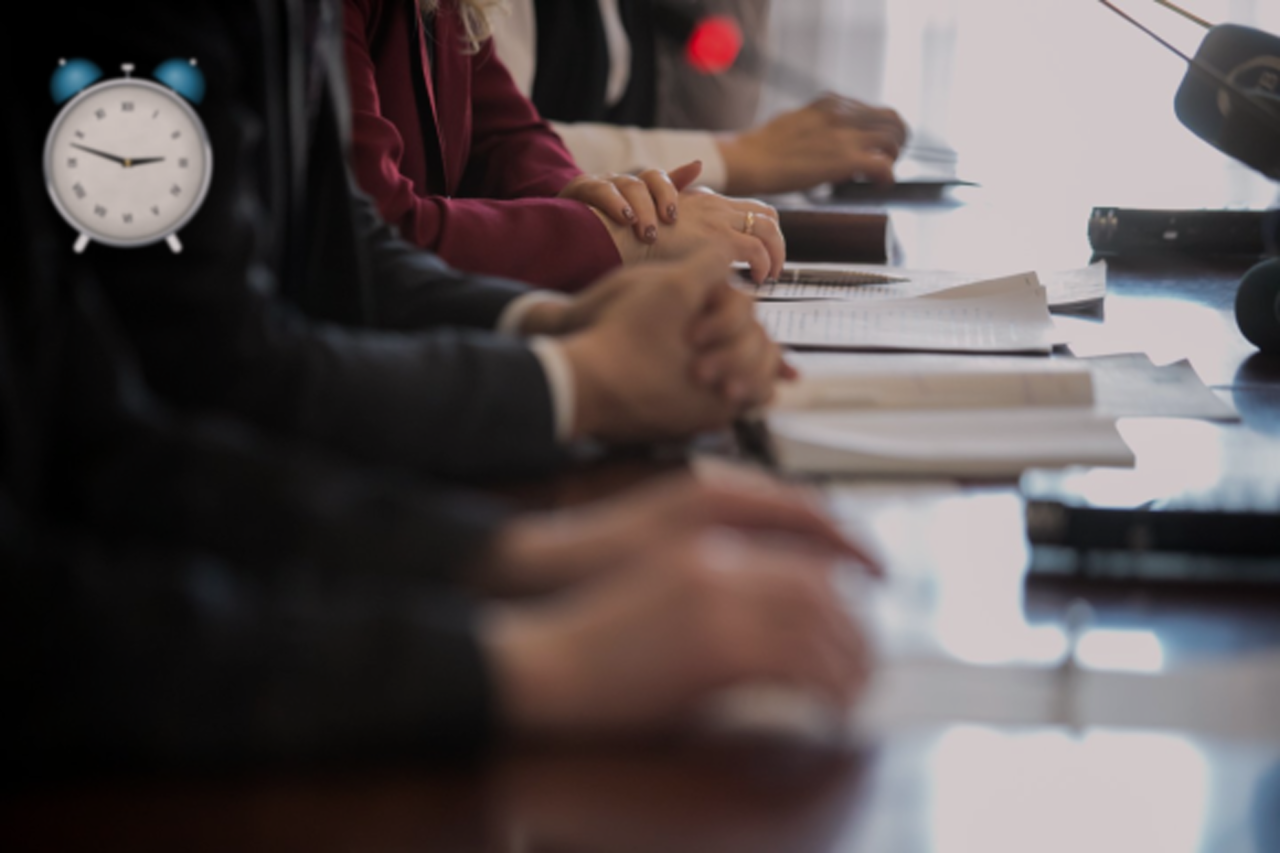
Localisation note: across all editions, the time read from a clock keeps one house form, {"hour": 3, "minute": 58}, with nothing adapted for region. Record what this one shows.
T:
{"hour": 2, "minute": 48}
